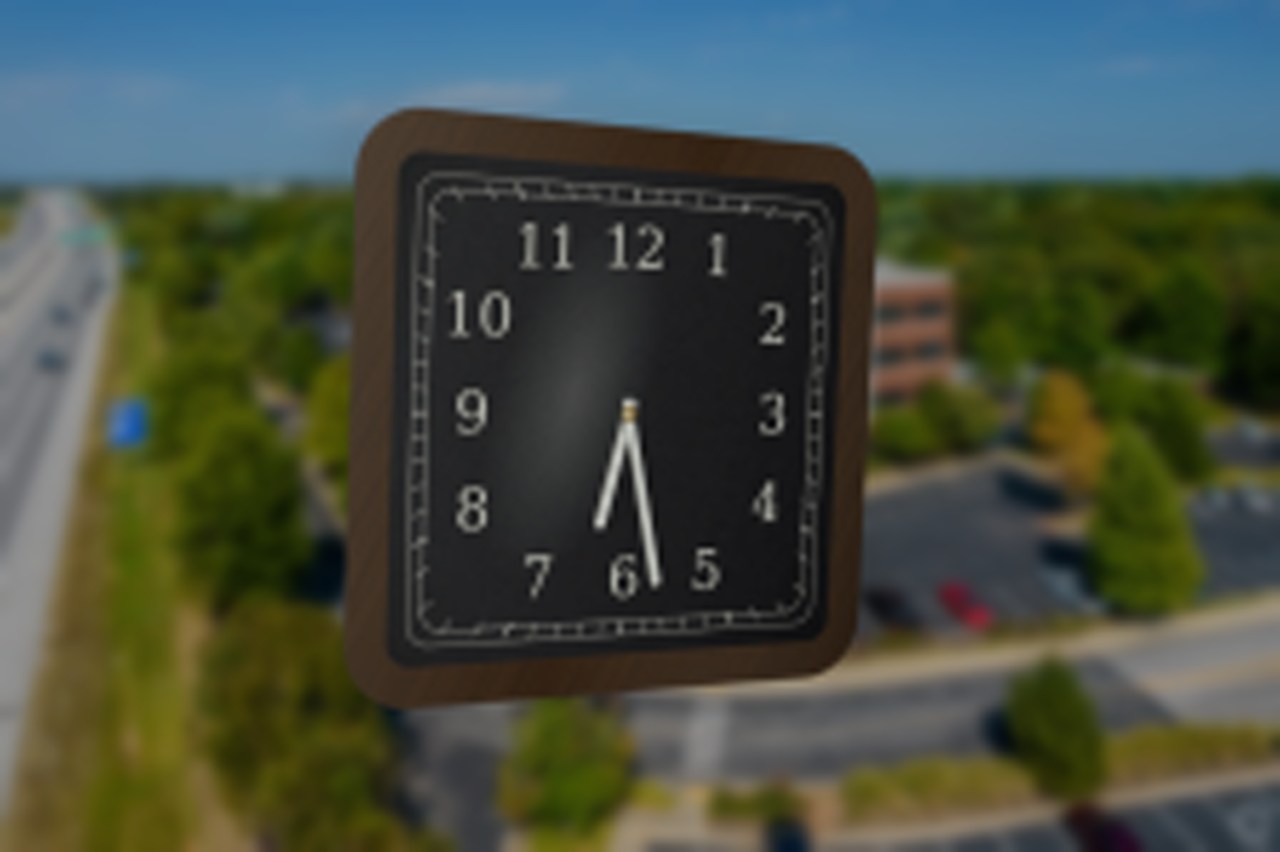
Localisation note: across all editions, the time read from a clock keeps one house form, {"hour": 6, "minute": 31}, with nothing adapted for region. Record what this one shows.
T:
{"hour": 6, "minute": 28}
